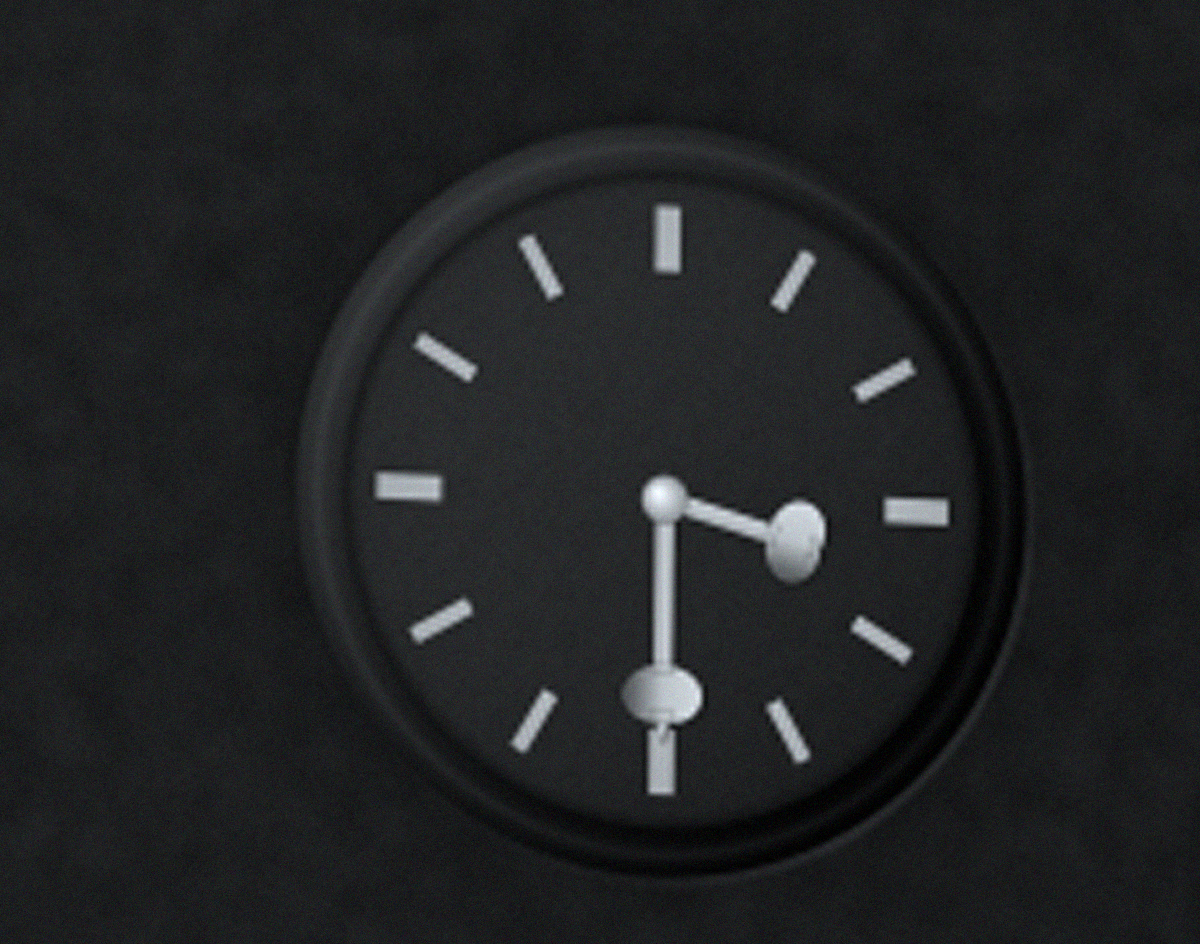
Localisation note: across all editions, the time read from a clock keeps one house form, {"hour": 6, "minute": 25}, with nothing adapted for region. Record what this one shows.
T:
{"hour": 3, "minute": 30}
